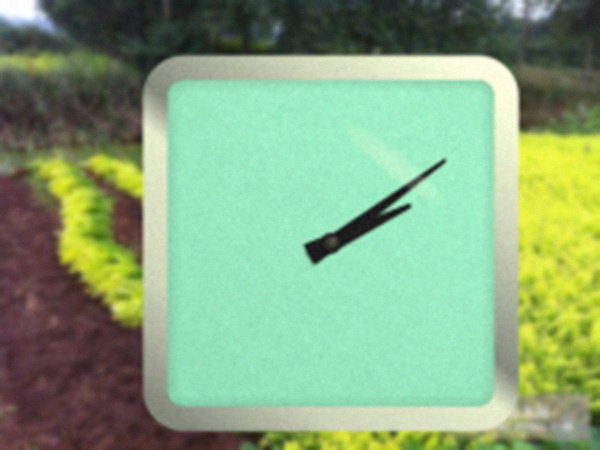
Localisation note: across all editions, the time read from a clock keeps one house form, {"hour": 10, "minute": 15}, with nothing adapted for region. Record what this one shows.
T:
{"hour": 2, "minute": 9}
